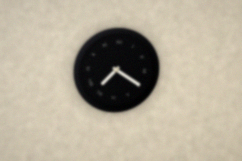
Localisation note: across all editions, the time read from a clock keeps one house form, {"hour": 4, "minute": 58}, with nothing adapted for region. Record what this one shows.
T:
{"hour": 7, "minute": 20}
